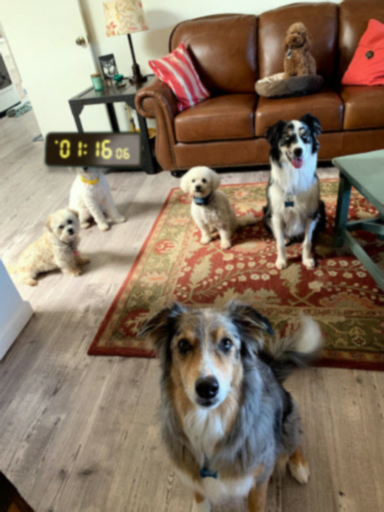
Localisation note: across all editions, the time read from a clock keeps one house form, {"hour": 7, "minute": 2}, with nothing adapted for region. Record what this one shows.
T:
{"hour": 1, "minute": 16}
